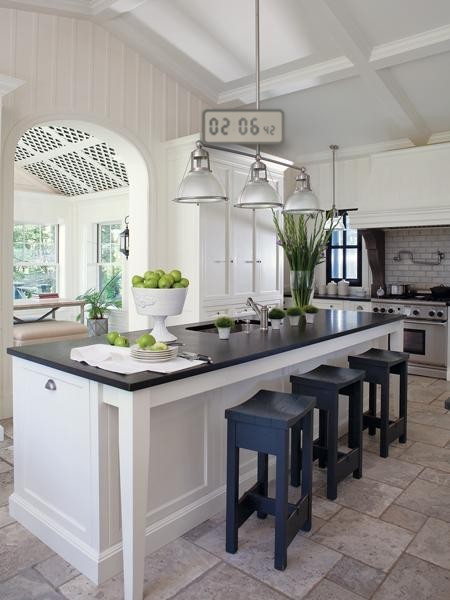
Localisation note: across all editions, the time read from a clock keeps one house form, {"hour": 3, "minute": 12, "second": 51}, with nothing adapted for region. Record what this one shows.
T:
{"hour": 2, "minute": 6, "second": 42}
